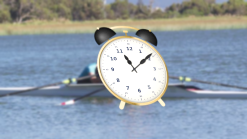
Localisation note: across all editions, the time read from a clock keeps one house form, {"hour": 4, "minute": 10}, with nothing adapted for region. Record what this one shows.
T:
{"hour": 11, "minute": 9}
